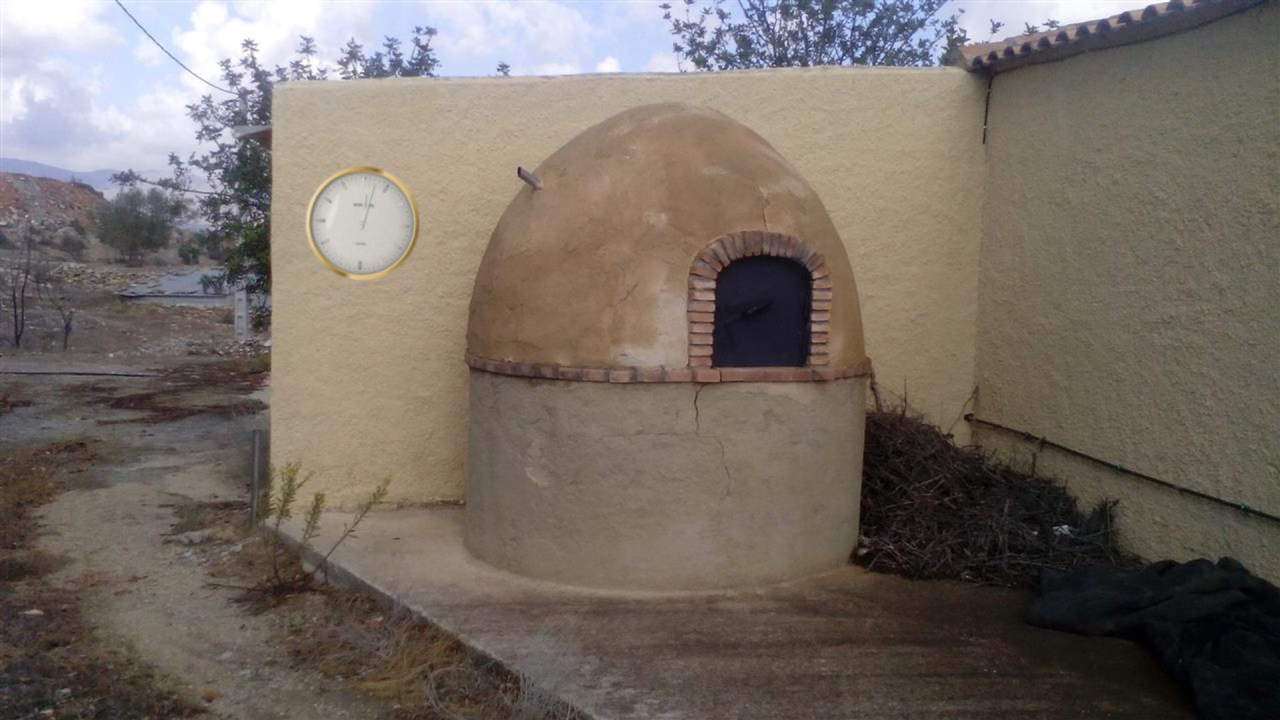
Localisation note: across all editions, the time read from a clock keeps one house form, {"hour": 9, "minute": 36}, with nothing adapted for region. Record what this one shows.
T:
{"hour": 12, "minute": 2}
